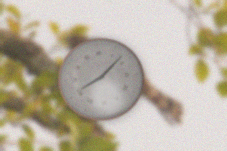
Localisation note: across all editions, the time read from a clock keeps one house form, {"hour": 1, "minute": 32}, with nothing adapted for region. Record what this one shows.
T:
{"hour": 8, "minute": 8}
